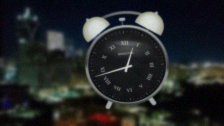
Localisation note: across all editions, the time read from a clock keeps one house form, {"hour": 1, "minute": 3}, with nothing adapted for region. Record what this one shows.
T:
{"hour": 12, "minute": 43}
